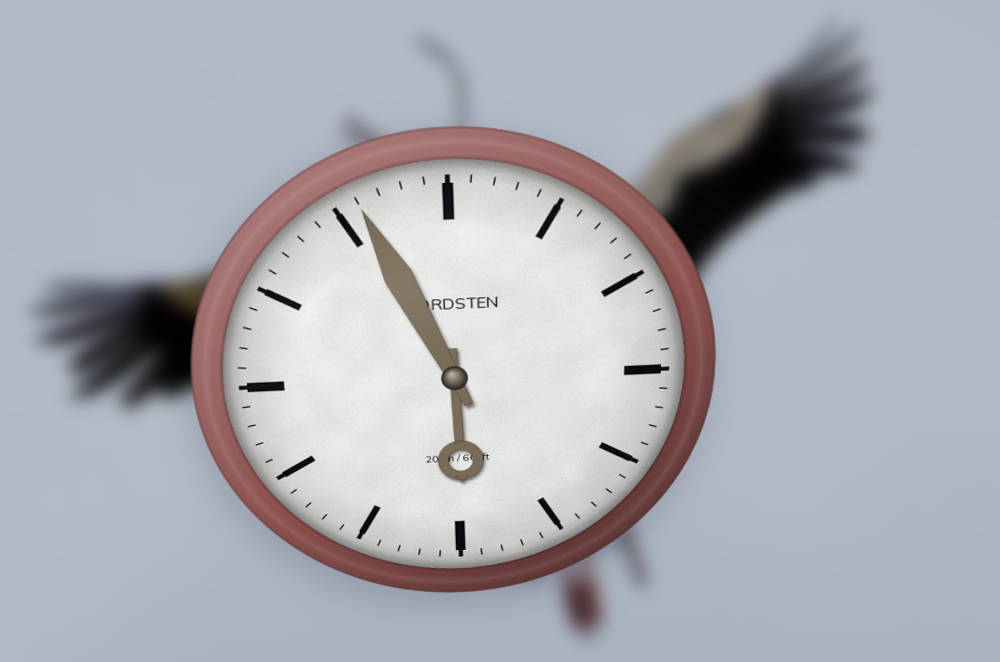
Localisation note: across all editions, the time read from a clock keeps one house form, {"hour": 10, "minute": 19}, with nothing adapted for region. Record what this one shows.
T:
{"hour": 5, "minute": 56}
